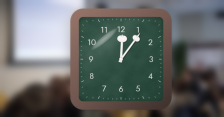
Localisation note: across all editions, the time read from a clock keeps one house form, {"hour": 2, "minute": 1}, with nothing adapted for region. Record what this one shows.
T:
{"hour": 12, "minute": 6}
